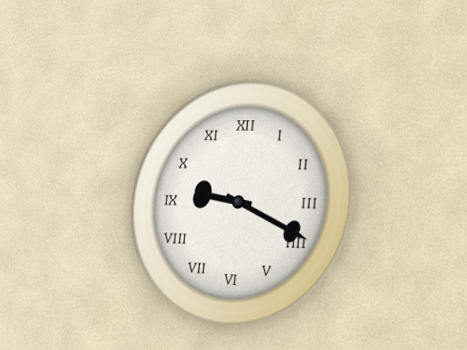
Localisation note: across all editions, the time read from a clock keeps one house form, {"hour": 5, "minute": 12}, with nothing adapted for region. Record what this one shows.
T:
{"hour": 9, "minute": 19}
